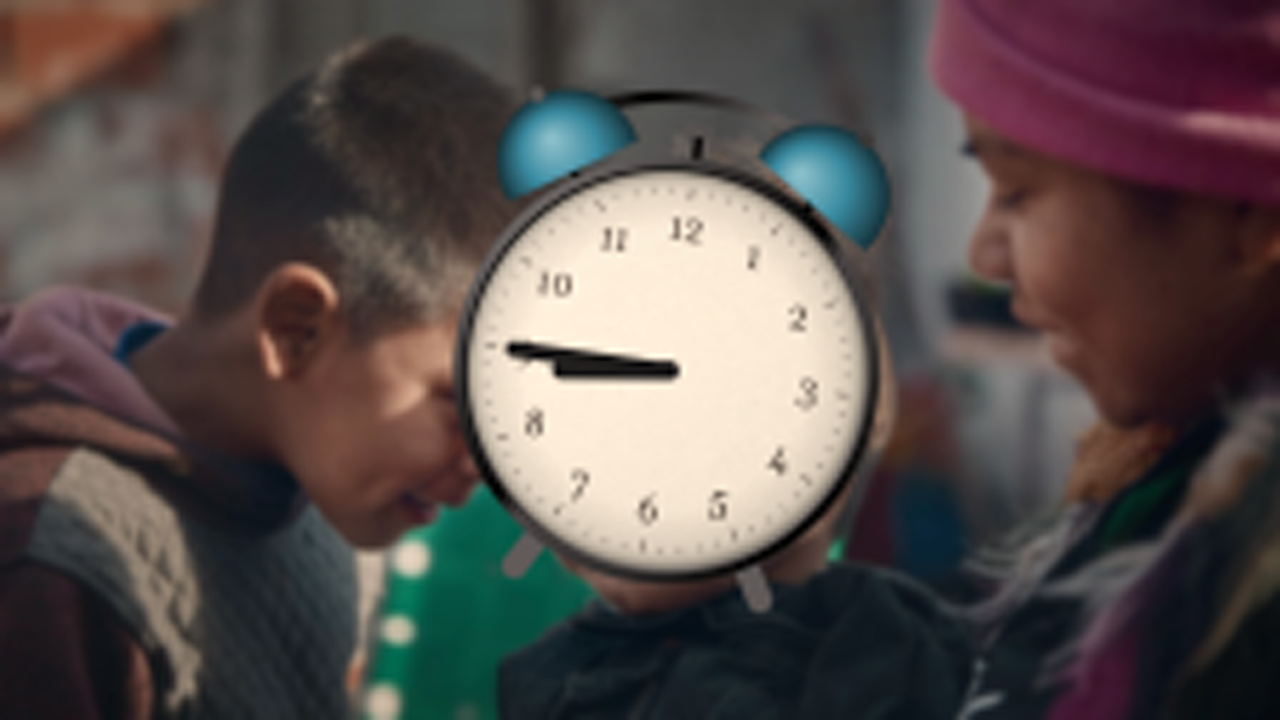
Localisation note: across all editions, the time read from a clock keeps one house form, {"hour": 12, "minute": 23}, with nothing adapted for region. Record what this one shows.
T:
{"hour": 8, "minute": 45}
